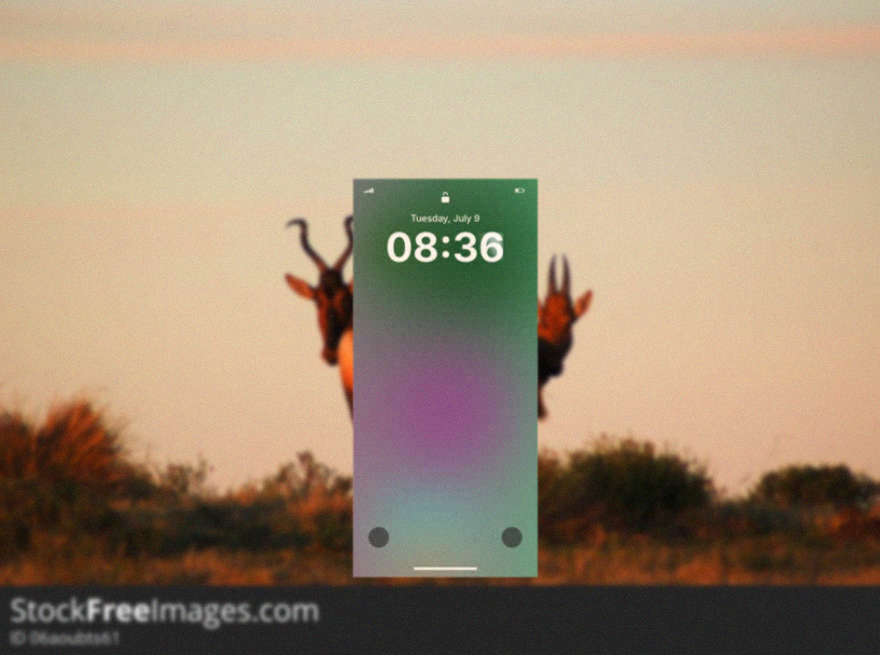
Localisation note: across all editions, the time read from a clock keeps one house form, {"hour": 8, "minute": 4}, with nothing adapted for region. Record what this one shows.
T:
{"hour": 8, "minute": 36}
